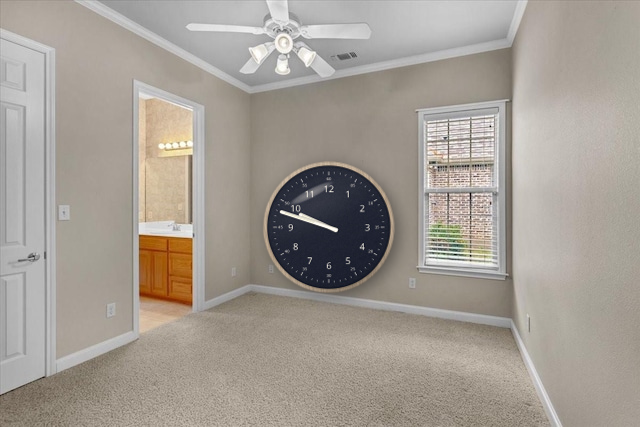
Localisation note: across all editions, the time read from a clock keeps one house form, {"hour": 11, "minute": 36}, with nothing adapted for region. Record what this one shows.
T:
{"hour": 9, "minute": 48}
